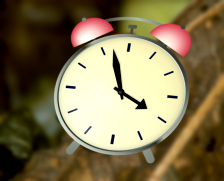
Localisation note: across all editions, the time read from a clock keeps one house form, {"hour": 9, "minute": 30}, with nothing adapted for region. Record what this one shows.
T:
{"hour": 3, "minute": 57}
